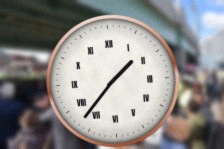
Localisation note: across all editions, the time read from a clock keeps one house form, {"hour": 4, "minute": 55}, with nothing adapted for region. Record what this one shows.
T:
{"hour": 1, "minute": 37}
